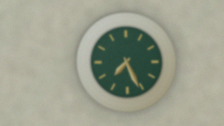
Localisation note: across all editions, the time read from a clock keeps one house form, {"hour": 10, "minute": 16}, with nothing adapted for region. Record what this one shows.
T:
{"hour": 7, "minute": 26}
